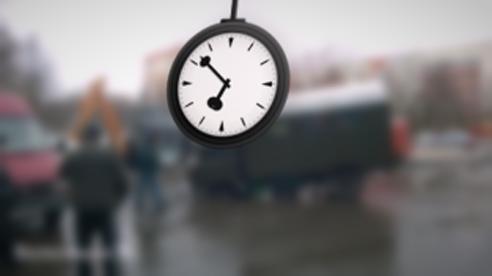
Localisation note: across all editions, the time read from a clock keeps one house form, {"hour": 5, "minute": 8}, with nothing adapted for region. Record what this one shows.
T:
{"hour": 6, "minute": 52}
